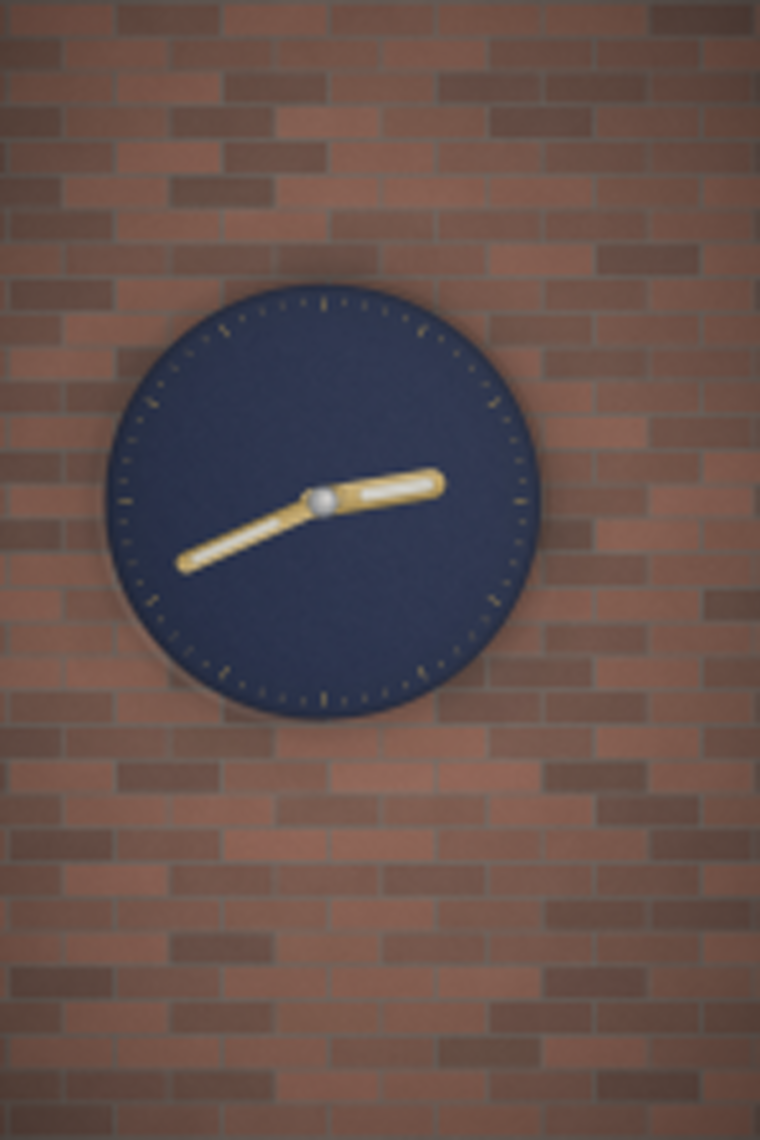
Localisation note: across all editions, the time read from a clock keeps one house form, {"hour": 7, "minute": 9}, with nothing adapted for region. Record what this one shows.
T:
{"hour": 2, "minute": 41}
